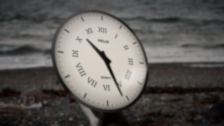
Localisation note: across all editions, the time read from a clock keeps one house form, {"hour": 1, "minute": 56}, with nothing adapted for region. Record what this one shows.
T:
{"hour": 10, "minute": 26}
